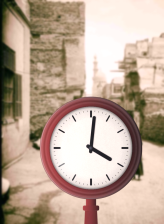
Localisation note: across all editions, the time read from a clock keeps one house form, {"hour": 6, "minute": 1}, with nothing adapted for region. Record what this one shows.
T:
{"hour": 4, "minute": 1}
